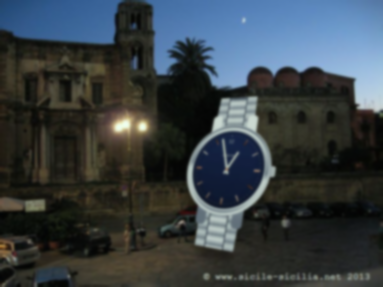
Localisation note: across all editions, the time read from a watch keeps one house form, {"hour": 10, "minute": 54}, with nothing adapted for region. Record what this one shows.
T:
{"hour": 12, "minute": 57}
